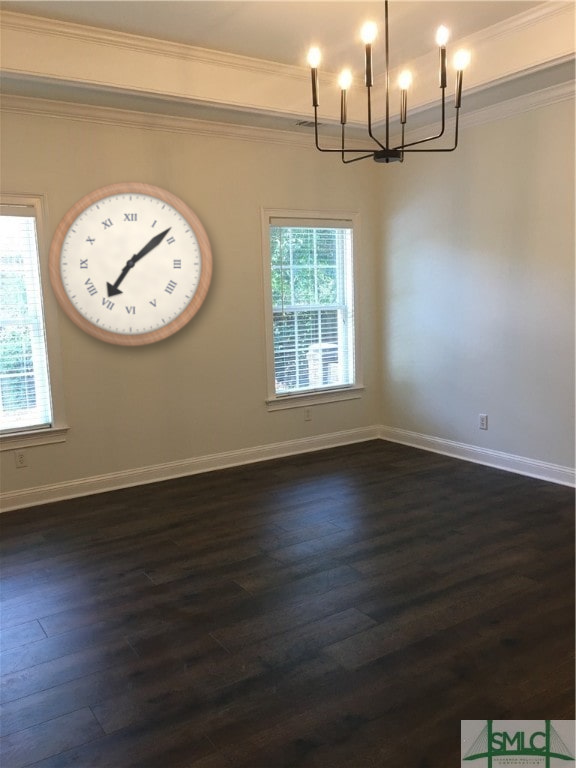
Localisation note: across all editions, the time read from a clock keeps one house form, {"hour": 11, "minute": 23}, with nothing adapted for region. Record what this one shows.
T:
{"hour": 7, "minute": 8}
